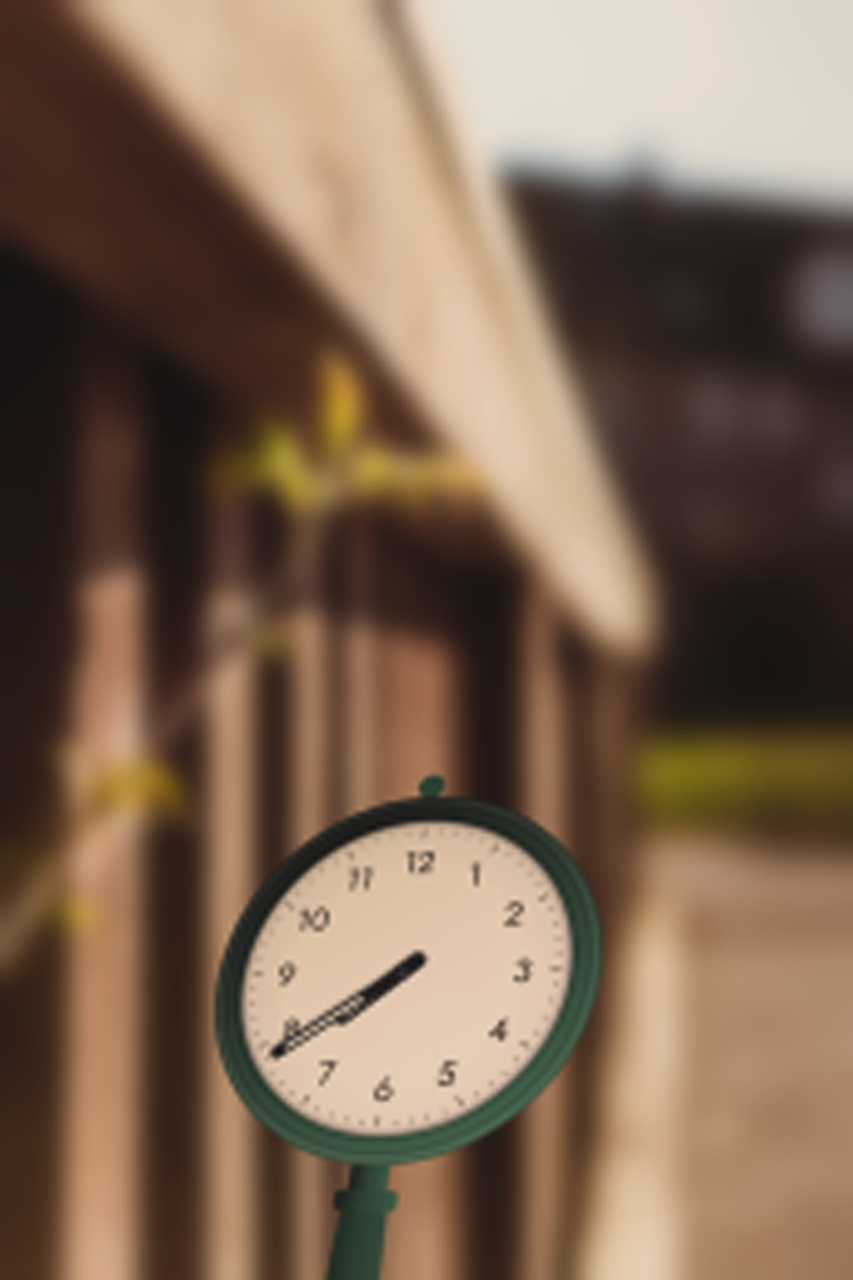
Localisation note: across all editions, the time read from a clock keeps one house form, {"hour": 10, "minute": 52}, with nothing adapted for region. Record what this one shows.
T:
{"hour": 7, "minute": 39}
